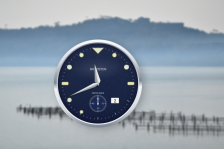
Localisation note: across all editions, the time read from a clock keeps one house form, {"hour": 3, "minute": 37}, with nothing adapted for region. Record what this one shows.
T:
{"hour": 11, "minute": 41}
